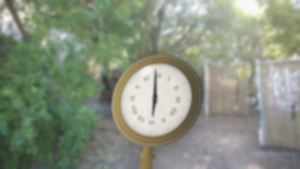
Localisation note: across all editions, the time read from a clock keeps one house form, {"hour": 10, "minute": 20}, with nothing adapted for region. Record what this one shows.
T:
{"hour": 5, "minute": 59}
